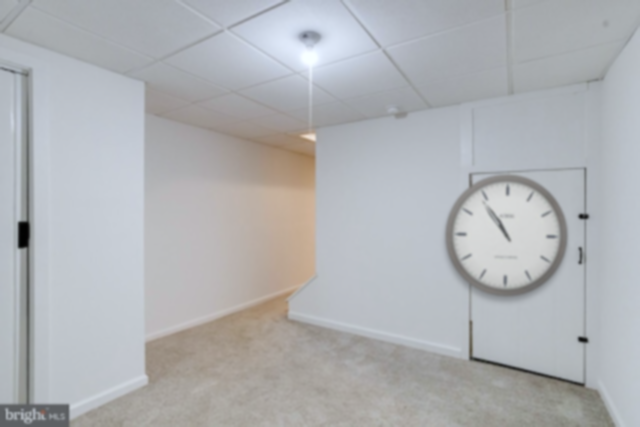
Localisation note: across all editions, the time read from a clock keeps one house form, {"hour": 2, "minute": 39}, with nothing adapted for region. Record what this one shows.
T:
{"hour": 10, "minute": 54}
